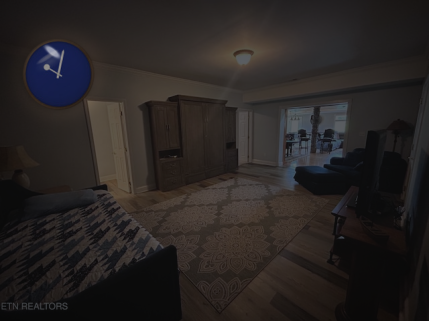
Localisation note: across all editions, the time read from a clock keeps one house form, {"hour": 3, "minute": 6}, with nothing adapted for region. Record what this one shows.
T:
{"hour": 10, "minute": 2}
